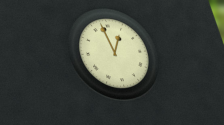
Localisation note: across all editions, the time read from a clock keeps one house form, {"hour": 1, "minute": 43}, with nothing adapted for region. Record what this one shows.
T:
{"hour": 12, "minute": 58}
